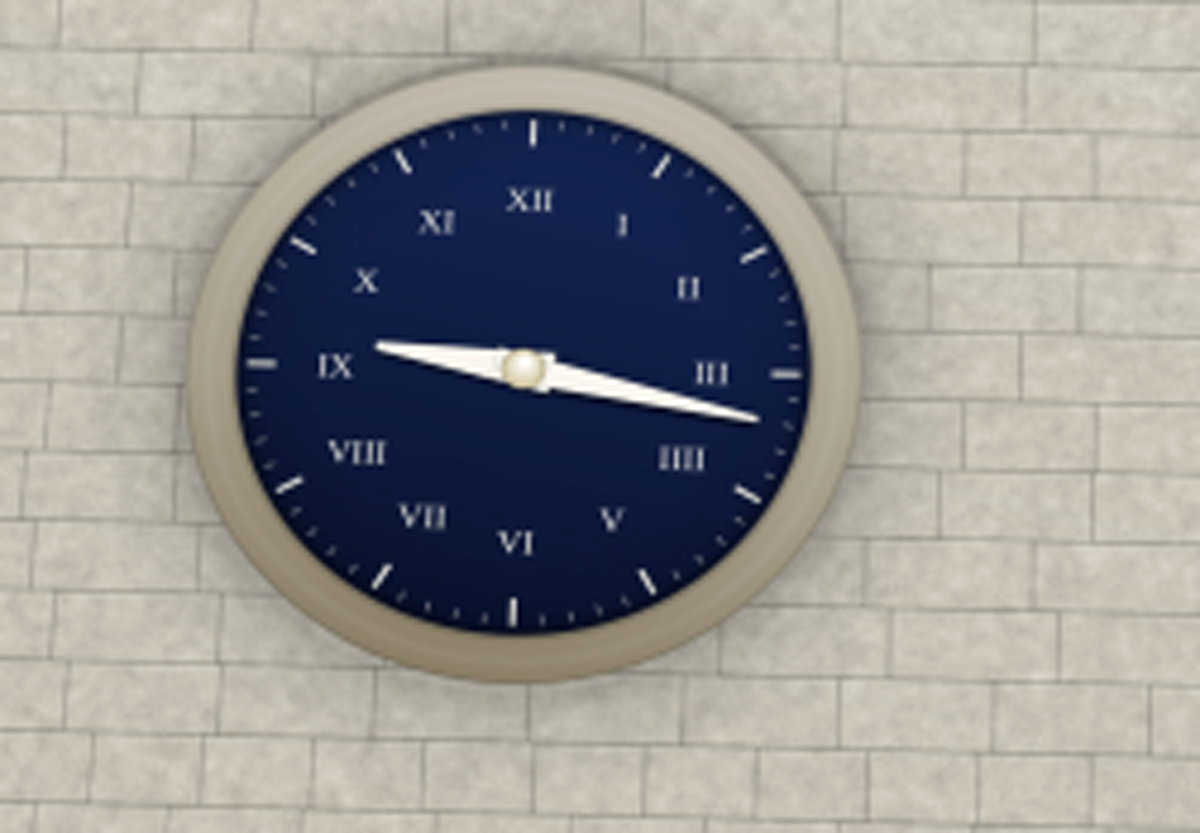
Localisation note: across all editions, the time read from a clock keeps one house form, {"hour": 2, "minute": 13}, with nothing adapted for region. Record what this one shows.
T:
{"hour": 9, "minute": 17}
